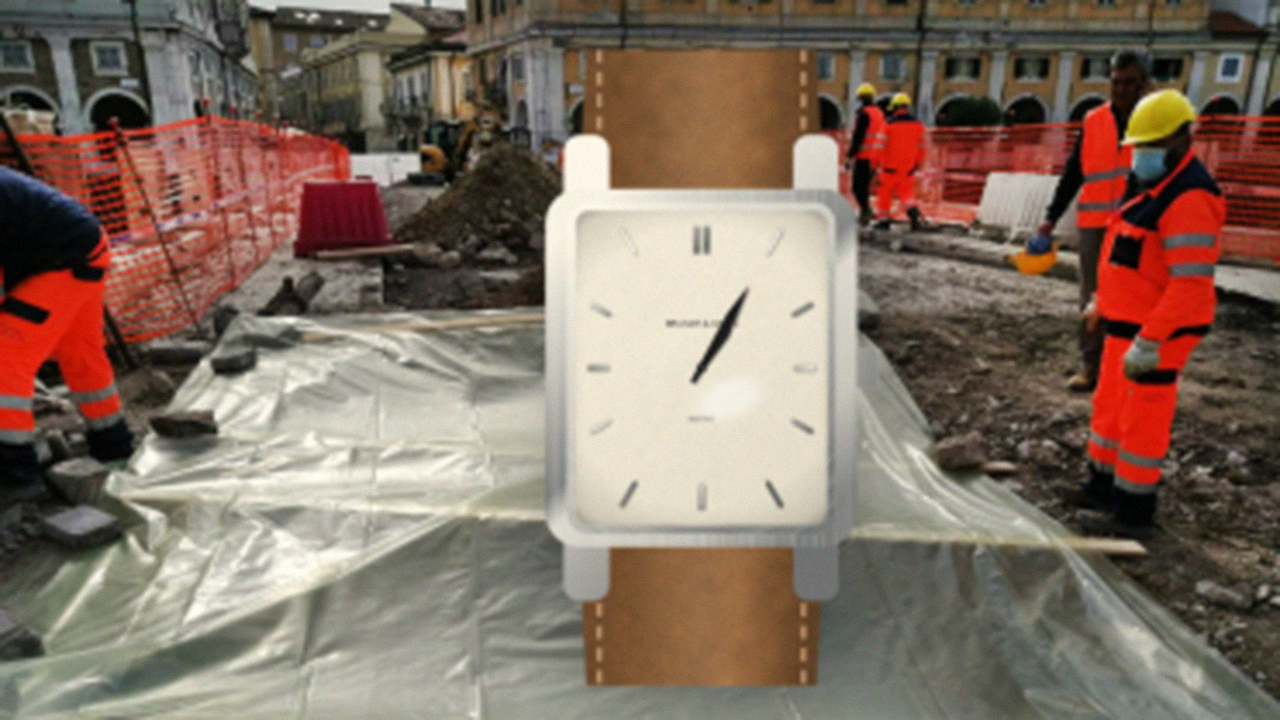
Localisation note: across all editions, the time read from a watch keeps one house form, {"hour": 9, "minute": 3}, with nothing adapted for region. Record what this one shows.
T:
{"hour": 1, "minute": 5}
